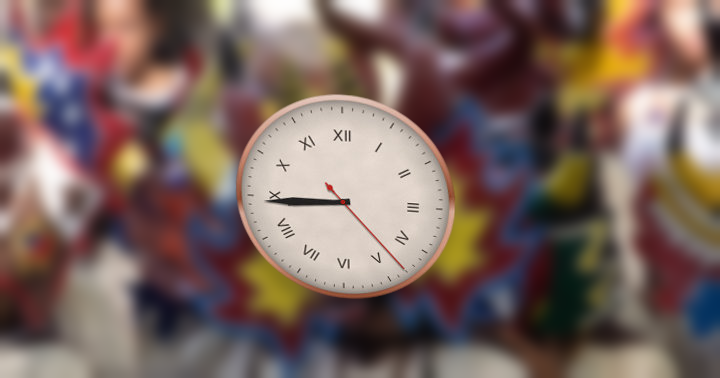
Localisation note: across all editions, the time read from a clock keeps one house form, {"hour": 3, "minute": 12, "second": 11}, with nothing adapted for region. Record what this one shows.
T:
{"hour": 8, "minute": 44, "second": 23}
